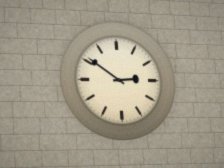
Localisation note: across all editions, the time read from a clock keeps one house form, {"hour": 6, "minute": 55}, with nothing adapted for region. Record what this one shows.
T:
{"hour": 2, "minute": 51}
